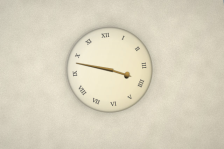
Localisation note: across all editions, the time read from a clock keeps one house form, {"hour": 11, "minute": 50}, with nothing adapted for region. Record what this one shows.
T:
{"hour": 3, "minute": 48}
